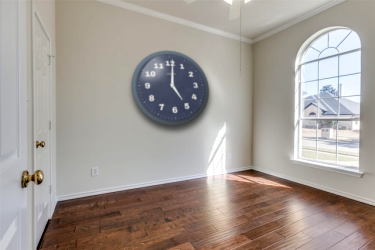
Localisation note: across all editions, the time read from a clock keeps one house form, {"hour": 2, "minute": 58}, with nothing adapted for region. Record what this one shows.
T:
{"hour": 5, "minute": 1}
